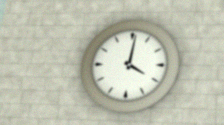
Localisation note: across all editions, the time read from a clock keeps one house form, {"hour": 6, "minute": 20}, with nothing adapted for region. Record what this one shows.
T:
{"hour": 4, "minute": 1}
